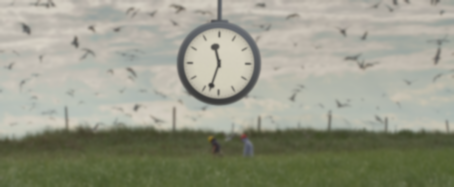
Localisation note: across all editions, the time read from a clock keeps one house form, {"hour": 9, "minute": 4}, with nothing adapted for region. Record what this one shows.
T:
{"hour": 11, "minute": 33}
